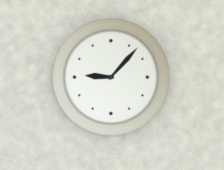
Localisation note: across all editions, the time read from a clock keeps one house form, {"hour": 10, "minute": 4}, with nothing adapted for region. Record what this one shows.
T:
{"hour": 9, "minute": 7}
